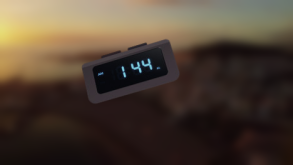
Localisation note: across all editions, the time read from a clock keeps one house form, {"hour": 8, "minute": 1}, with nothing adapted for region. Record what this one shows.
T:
{"hour": 1, "minute": 44}
